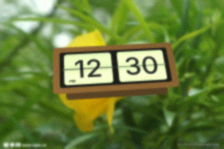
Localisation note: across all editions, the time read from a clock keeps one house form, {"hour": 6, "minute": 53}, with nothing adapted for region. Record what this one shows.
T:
{"hour": 12, "minute": 30}
